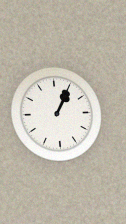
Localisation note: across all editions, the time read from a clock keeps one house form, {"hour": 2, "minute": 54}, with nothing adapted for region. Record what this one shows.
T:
{"hour": 1, "minute": 5}
